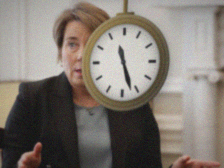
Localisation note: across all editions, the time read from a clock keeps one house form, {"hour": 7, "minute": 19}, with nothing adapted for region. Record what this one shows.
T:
{"hour": 11, "minute": 27}
